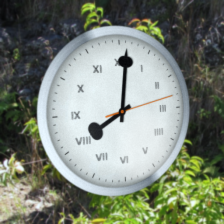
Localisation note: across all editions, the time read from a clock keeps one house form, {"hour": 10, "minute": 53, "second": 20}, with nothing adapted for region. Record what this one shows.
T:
{"hour": 8, "minute": 1, "second": 13}
